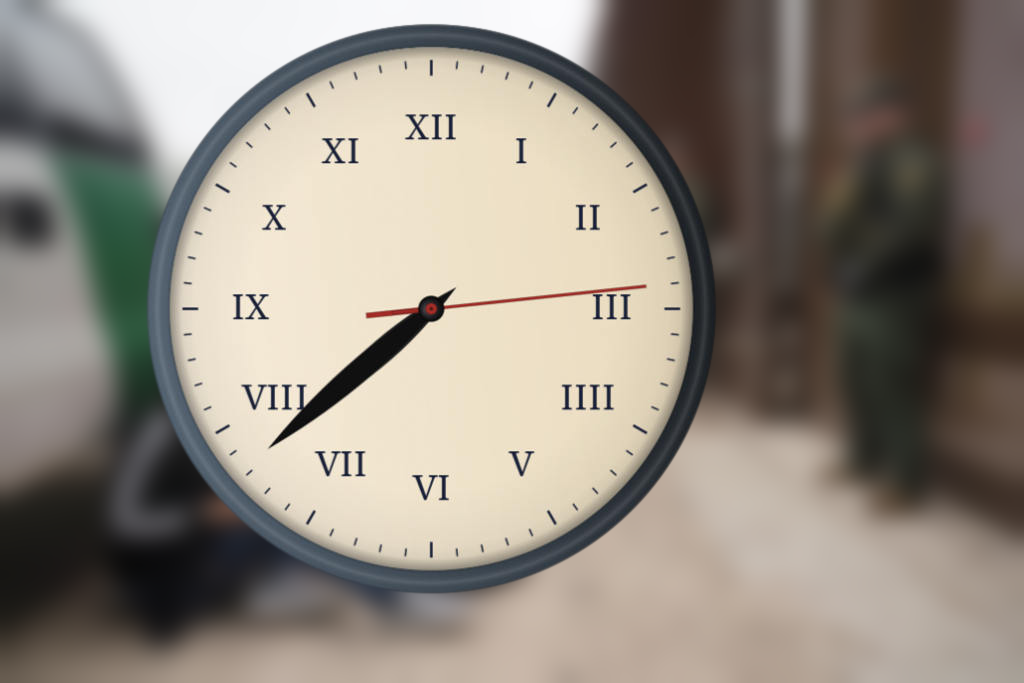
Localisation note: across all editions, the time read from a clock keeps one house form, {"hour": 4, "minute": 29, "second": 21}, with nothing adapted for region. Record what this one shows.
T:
{"hour": 7, "minute": 38, "second": 14}
